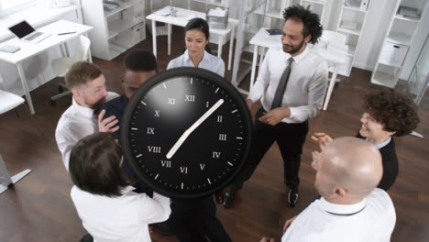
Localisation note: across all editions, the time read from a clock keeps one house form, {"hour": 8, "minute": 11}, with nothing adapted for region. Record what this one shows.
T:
{"hour": 7, "minute": 7}
